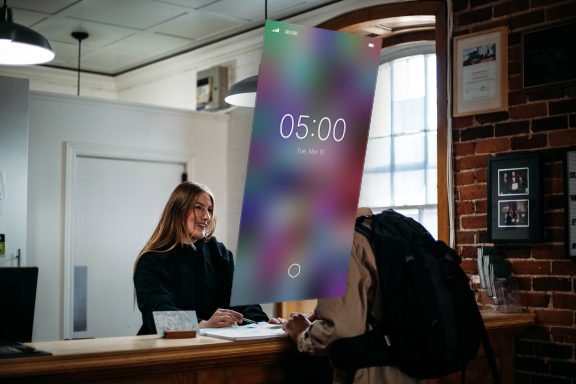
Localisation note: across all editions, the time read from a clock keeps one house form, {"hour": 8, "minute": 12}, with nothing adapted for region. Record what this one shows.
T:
{"hour": 5, "minute": 0}
